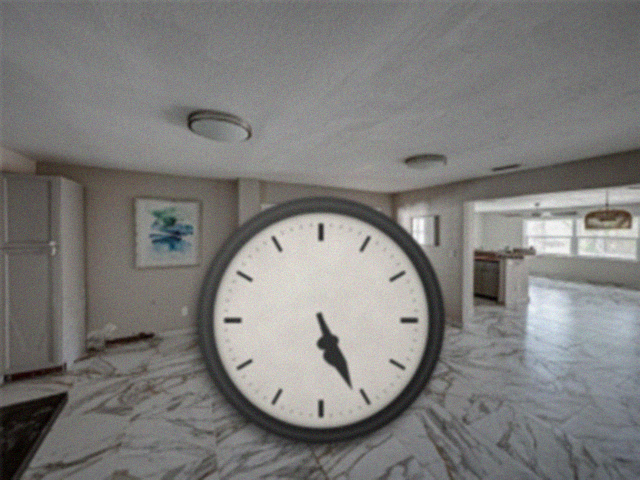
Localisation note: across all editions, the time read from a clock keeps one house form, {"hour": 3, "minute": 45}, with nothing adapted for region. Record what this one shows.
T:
{"hour": 5, "minute": 26}
